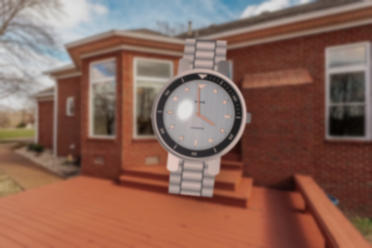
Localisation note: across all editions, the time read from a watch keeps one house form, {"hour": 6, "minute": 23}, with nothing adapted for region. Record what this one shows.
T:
{"hour": 3, "minute": 59}
